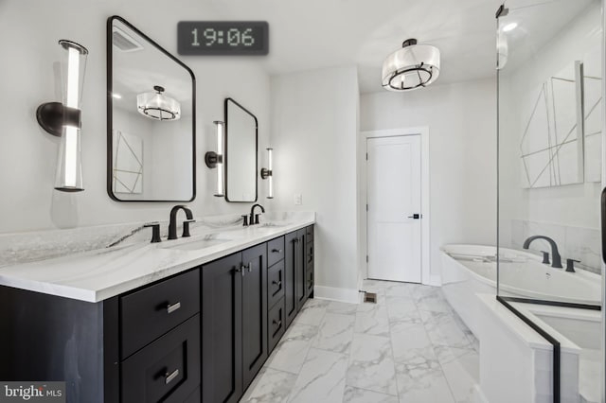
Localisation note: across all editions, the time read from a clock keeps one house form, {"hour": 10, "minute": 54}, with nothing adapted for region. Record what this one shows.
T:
{"hour": 19, "minute": 6}
